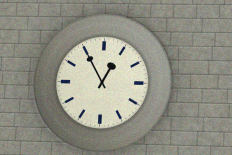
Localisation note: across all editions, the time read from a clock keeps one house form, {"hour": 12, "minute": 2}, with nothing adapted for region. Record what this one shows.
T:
{"hour": 12, "minute": 55}
